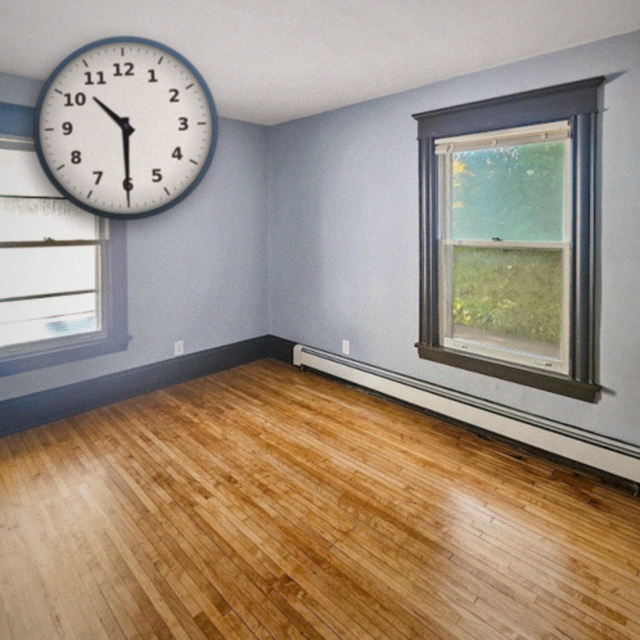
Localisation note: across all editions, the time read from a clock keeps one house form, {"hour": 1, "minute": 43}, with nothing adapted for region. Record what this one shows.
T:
{"hour": 10, "minute": 30}
